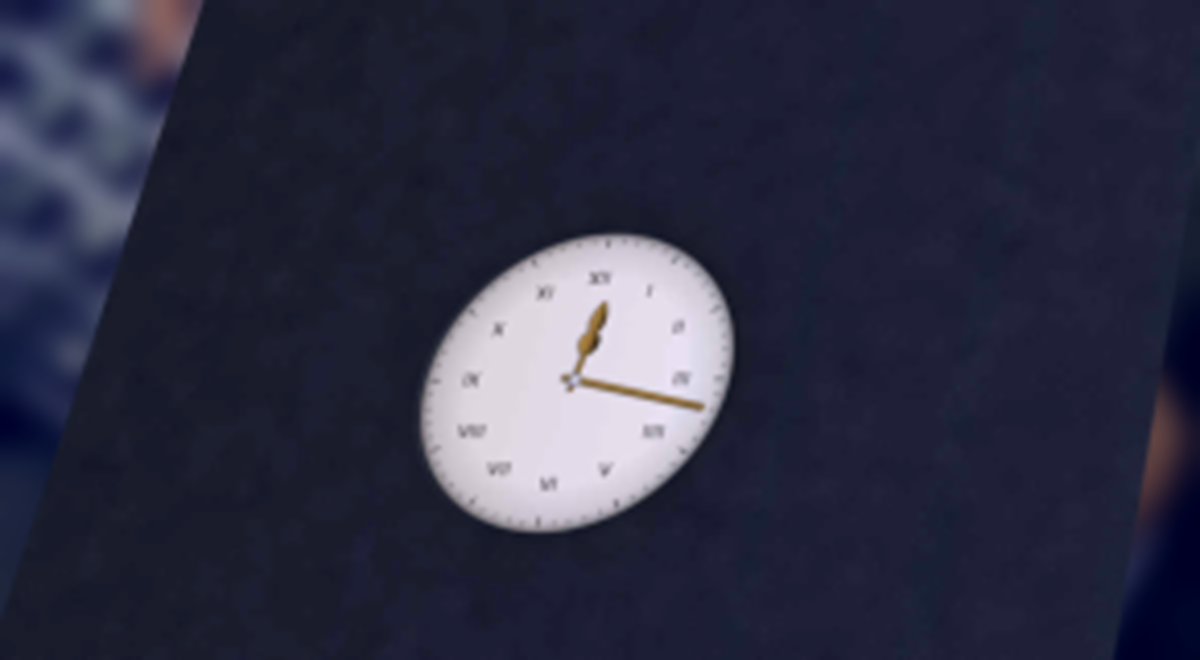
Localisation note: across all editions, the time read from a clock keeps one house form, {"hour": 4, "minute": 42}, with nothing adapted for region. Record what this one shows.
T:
{"hour": 12, "minute": 17}
